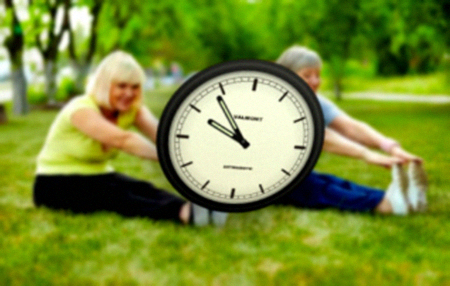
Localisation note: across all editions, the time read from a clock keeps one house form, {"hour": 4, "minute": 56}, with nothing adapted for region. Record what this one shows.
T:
{"hour": 9, "minute": 54}
